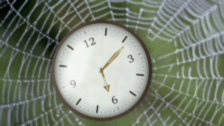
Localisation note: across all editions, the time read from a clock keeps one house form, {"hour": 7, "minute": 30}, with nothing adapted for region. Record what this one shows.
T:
{"hour": 6, "minute": 11}
